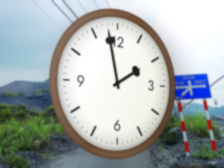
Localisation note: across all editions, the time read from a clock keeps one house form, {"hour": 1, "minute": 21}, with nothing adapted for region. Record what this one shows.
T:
{"hour": 1, "minute": 58}
